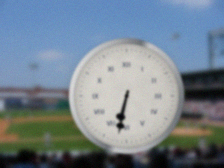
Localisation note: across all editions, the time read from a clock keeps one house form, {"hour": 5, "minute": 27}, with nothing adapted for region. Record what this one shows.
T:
{"hour": 6, "minute": 32}
